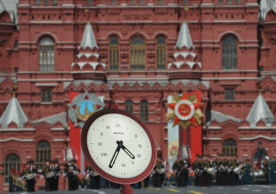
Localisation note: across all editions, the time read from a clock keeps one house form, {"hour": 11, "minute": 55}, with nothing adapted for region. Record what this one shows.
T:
{"hour": 4, "minute": 35}
